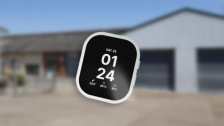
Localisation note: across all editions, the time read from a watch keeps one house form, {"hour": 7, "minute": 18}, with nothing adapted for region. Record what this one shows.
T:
{"hour": 1, "minute": 24}
